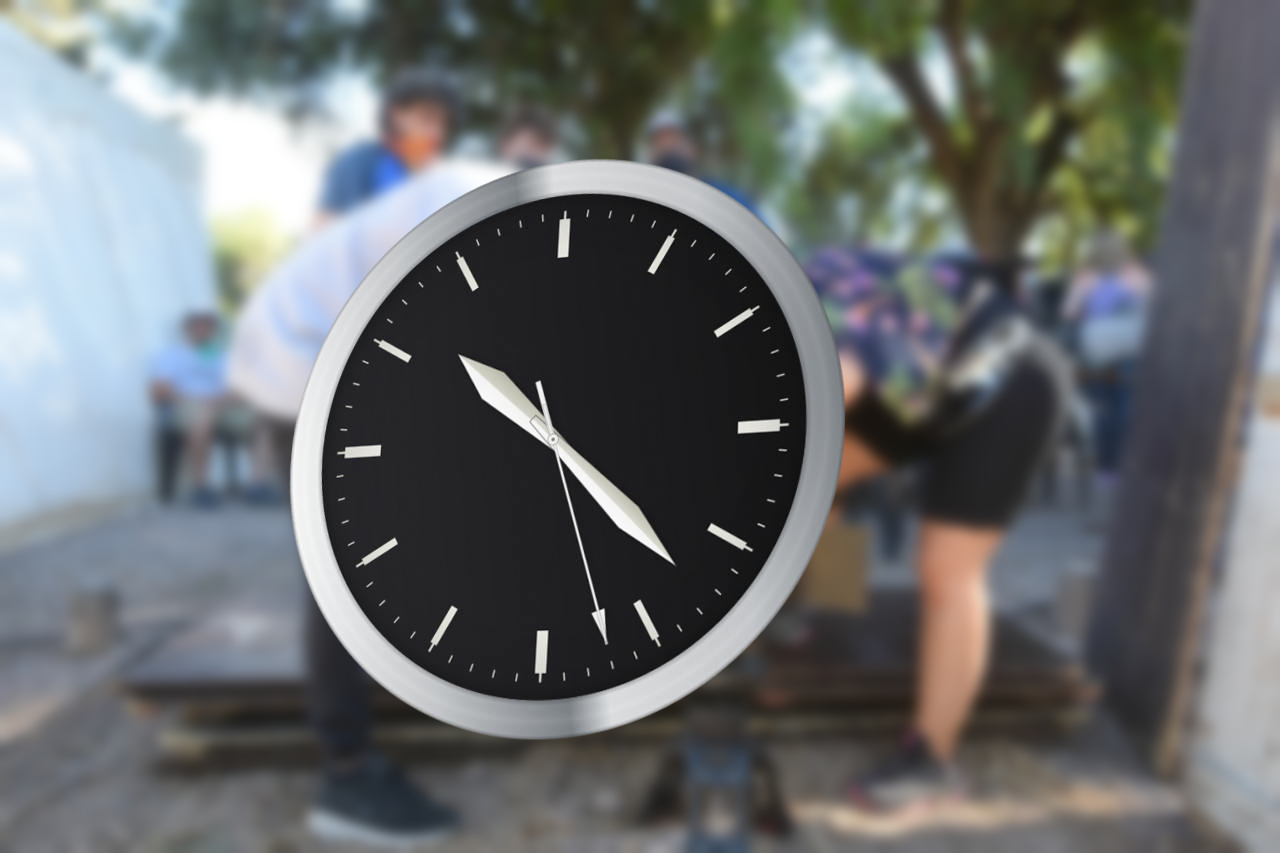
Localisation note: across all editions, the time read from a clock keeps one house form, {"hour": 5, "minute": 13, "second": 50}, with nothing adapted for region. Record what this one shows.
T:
{"hour": 10, "minute": 22, "second": 27}
